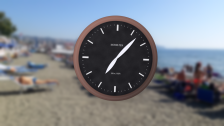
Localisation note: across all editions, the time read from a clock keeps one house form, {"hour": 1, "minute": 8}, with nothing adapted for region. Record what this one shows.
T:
{"hour": 7, "minute": 7}
